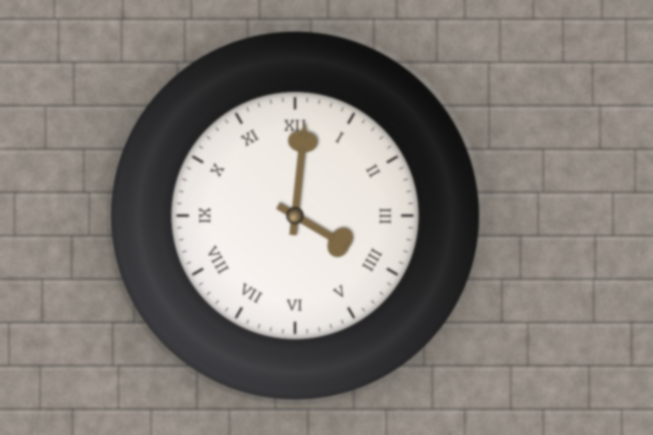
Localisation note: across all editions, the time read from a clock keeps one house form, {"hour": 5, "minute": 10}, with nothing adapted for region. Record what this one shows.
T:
{"hour": 4, "minute": 1}
